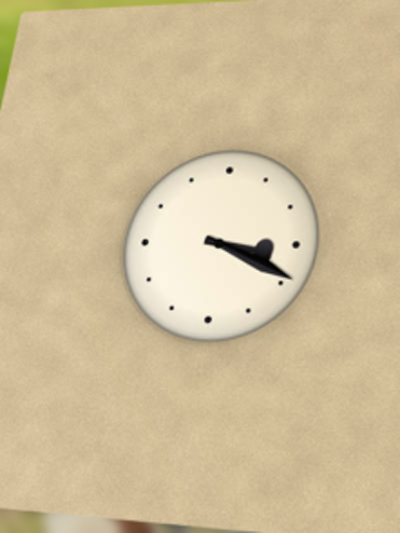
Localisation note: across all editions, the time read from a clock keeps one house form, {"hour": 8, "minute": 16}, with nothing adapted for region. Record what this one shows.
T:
{"hour": 3, "minute": 19}
